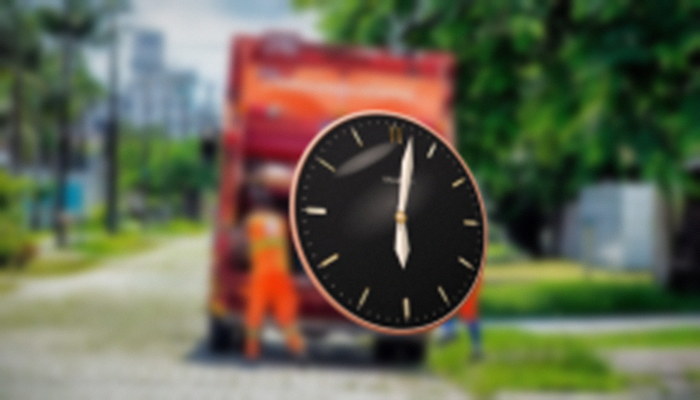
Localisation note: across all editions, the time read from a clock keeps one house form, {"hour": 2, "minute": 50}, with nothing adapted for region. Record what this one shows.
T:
{"hour": 6, "minute": 2}
